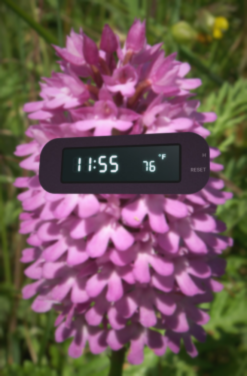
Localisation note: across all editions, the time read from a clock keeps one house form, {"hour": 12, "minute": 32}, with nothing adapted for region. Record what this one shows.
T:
{"hour": 11, "minute": 55}
